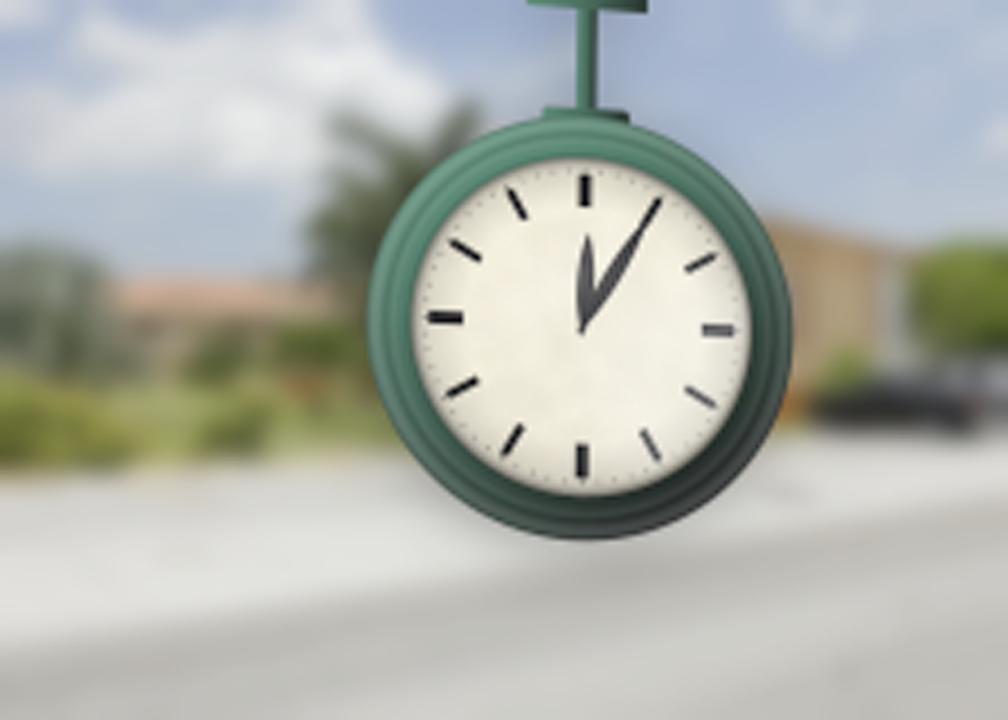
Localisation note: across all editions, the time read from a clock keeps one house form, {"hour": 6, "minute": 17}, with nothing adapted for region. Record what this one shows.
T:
{"hour": 12, "minute": 5}
